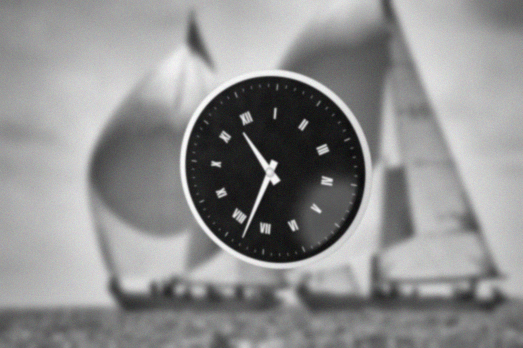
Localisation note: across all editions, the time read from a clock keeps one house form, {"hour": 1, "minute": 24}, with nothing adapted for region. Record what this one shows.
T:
{"hour": 11, "minute": 38}
